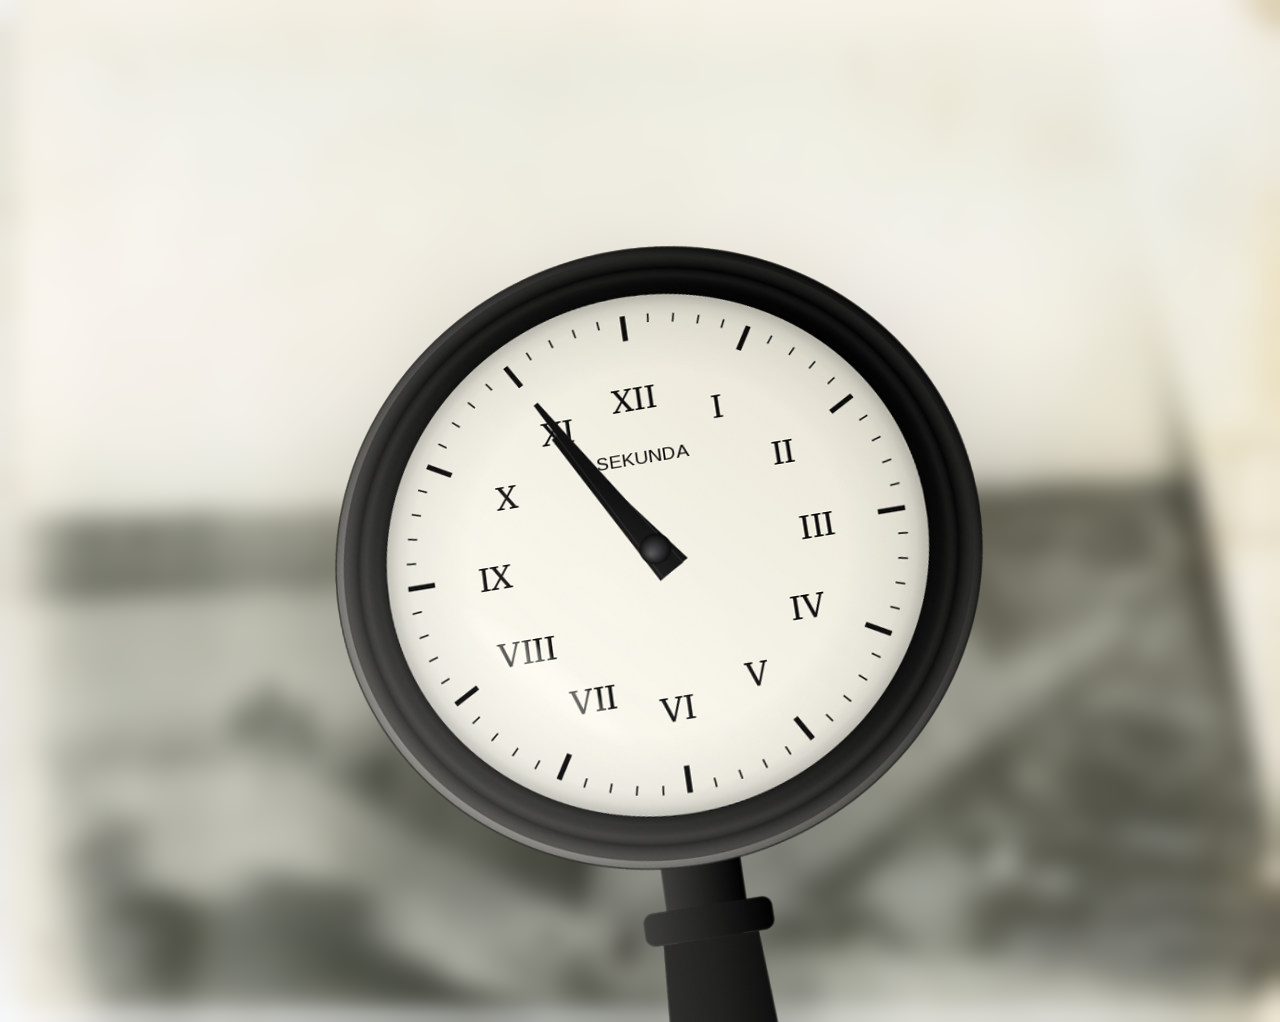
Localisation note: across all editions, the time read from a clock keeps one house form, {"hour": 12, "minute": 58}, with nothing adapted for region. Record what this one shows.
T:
{"hour": 10, "minute": 55}
